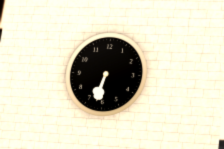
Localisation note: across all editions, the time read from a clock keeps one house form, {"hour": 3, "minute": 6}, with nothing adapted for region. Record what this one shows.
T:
{"hour": 6, "minute": 32}
